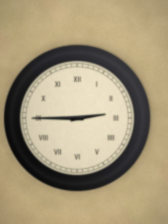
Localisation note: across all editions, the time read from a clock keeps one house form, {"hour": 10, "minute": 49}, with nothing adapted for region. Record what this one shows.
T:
{"hour": 2, "minute": 45}
